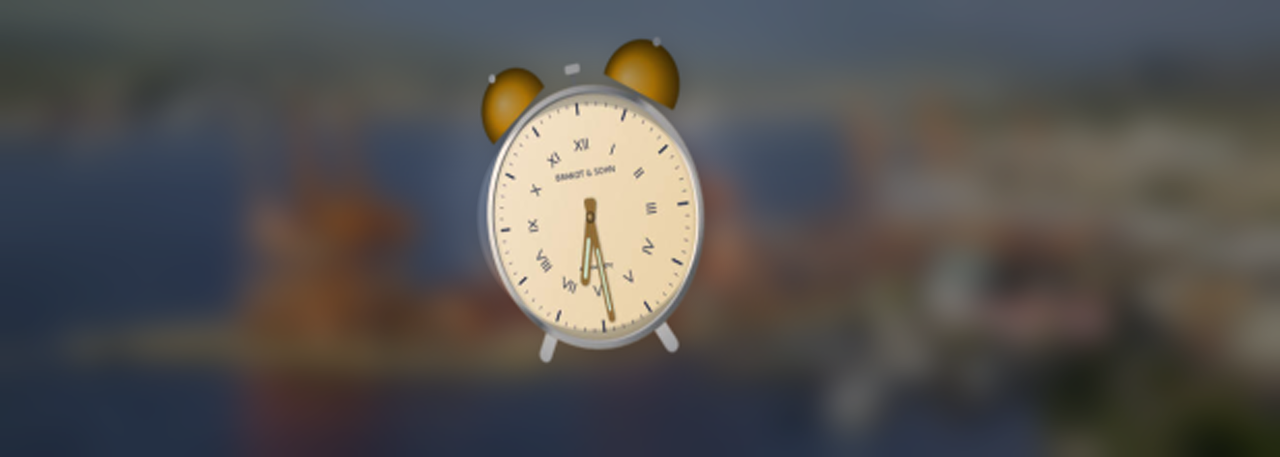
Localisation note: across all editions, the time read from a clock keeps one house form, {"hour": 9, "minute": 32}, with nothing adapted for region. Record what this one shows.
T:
{"hour": 6, "minute": 29}
